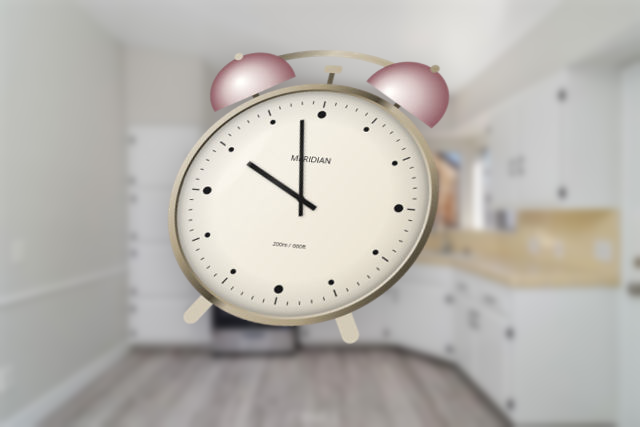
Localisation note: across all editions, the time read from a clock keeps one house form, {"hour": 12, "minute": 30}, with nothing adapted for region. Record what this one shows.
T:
{"hour": 9, "minute": 58}
